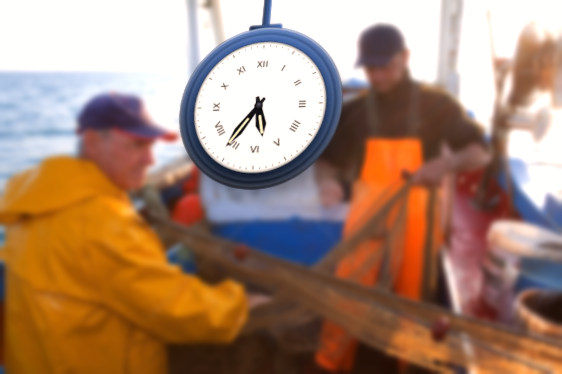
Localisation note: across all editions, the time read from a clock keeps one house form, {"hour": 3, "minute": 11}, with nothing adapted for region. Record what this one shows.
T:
{"hour": 5, "minute": 36}
